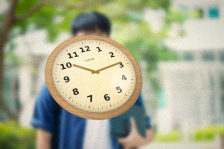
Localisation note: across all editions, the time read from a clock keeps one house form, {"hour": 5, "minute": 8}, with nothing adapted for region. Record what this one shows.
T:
{"hour": 10, "minute": 14}
